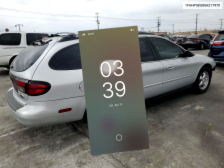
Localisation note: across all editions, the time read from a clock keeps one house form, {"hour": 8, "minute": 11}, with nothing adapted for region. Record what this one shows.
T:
{"hour": 3, "minute": 39}
